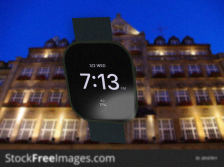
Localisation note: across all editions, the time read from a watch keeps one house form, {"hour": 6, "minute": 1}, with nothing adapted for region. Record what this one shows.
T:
{"hour": 7, "minute": 13}
